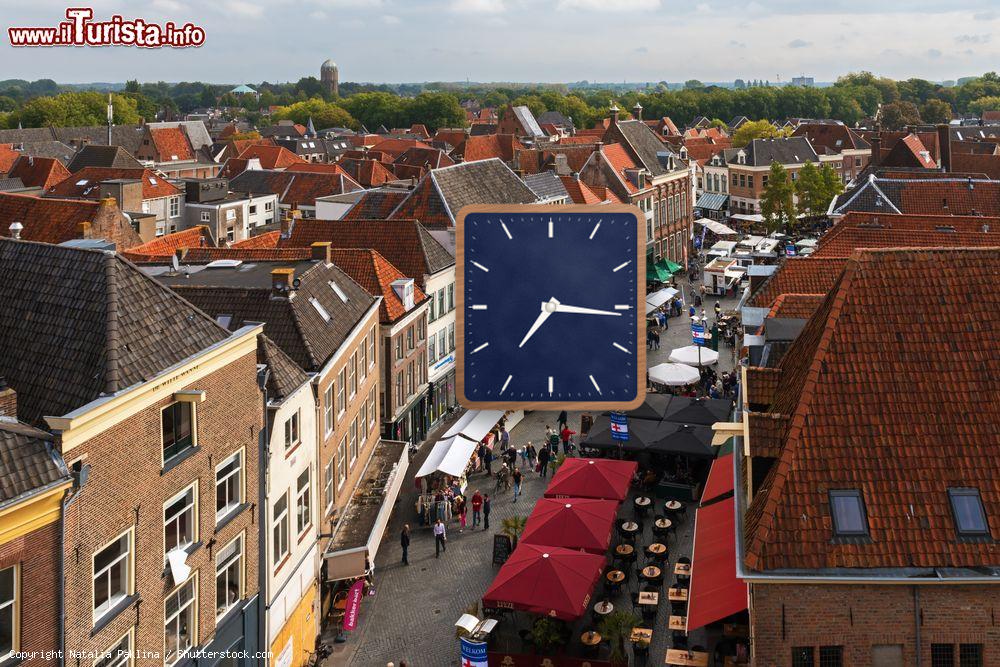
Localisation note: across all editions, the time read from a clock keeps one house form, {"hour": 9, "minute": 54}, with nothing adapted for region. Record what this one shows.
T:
{"hour": 7, "minute": 16}
